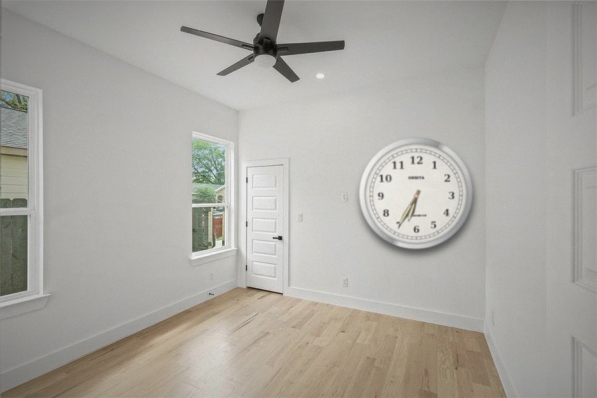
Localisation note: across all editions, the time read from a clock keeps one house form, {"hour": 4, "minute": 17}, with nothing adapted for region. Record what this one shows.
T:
{"hour": 6, "minute": 35}
